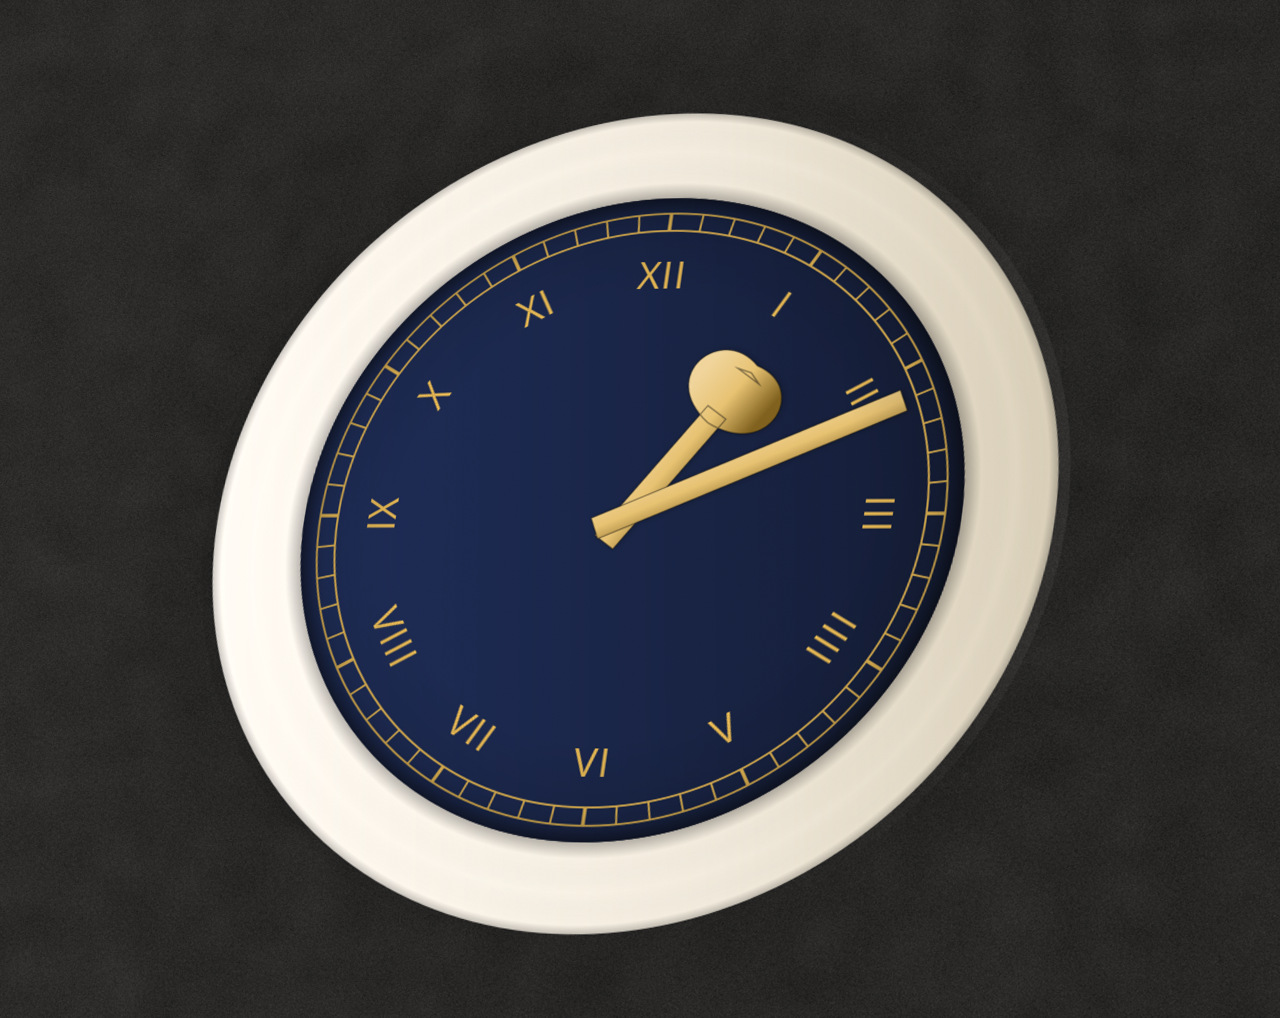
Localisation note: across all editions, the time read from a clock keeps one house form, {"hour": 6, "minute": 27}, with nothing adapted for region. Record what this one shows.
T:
{"hour": 1, "minute": 11}
